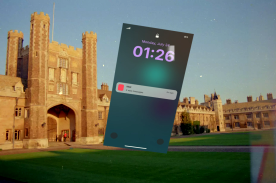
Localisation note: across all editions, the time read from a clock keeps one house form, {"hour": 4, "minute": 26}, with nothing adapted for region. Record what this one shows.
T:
{"hour": 1, "minute": 26}
